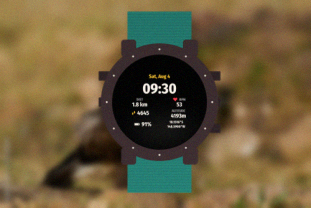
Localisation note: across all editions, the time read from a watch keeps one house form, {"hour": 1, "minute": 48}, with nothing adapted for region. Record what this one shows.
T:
{"hour": 9, "minute": 30}
